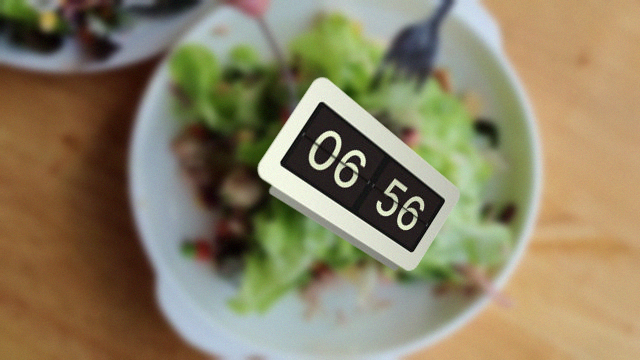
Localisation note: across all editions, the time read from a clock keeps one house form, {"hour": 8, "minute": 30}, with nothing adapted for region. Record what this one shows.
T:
{"hour": 6, "minute": 56}
